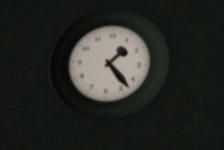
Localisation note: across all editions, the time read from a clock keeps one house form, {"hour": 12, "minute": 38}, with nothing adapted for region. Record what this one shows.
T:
{"hour": 1, "minute": 23}
